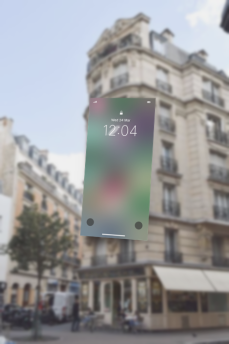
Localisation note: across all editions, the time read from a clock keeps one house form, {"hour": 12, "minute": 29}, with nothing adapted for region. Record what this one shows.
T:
{"hour": 12, "minute": 4}
